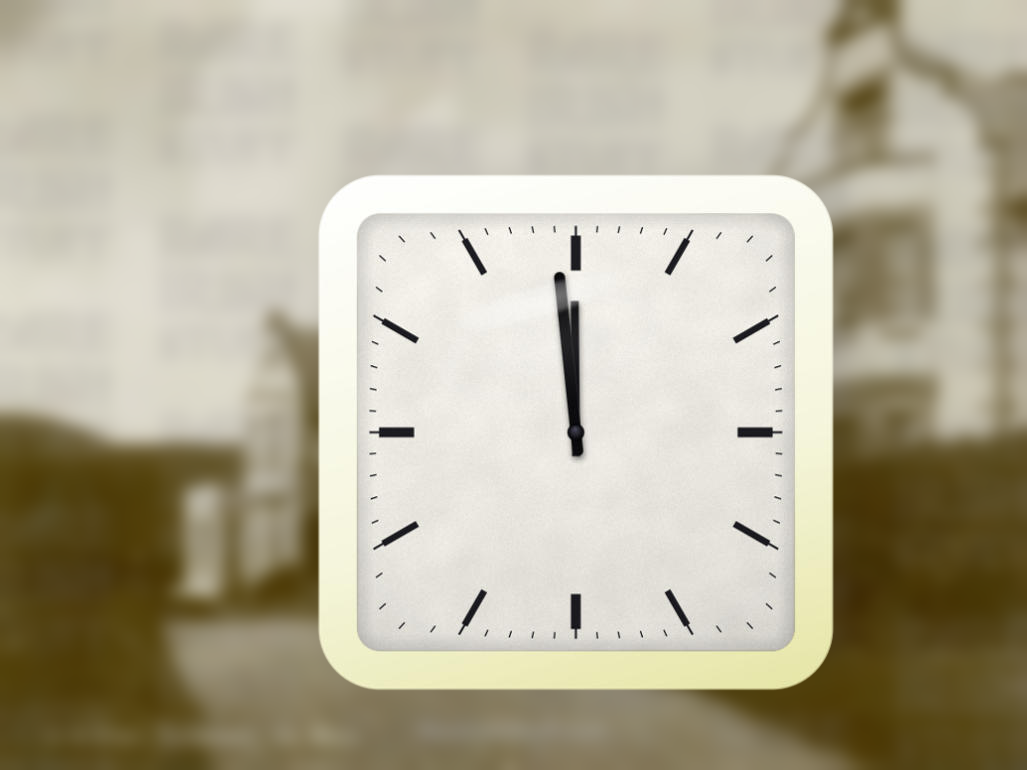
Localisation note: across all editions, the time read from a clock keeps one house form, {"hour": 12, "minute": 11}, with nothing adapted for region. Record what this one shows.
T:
{"hour": 11, "minute": 59}
